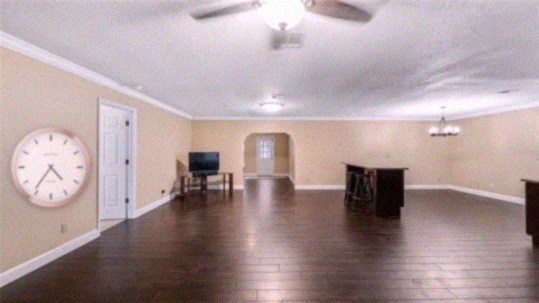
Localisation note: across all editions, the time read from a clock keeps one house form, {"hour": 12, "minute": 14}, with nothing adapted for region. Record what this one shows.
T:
{"hour": 4, "minute": 36}
